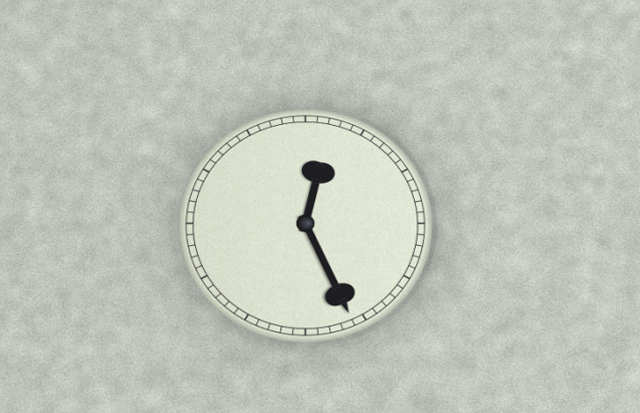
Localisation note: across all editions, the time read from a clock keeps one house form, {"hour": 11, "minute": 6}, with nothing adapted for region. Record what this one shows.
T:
{"hour": 12, "minute": 26}
